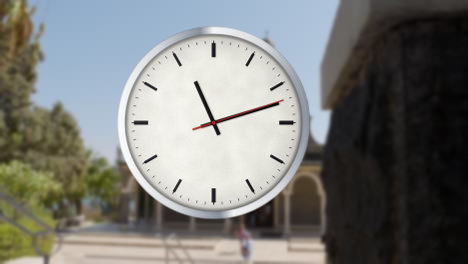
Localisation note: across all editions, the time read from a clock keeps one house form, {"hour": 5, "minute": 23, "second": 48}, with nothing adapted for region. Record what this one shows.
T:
{"hour": 11, "minute": 12, "second": 12}
